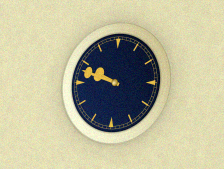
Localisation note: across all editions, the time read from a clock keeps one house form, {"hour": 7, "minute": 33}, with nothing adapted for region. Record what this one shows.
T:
{"hour": 9, "minute": 48}
